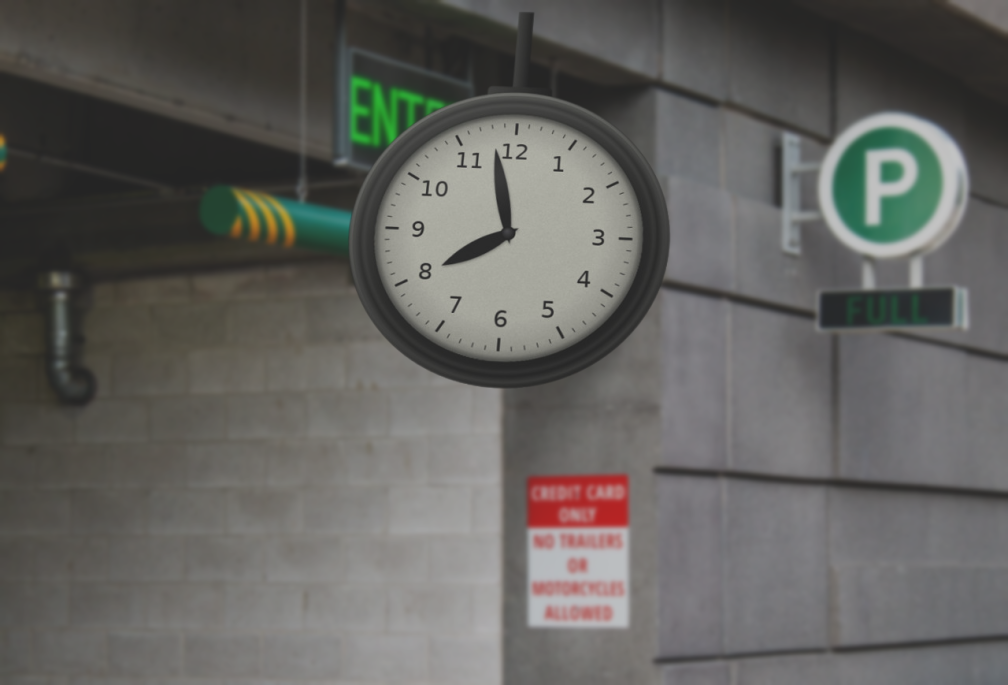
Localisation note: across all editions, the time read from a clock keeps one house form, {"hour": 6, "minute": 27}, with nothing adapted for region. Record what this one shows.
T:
{"hour": 7, "minute": 58}
